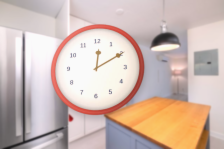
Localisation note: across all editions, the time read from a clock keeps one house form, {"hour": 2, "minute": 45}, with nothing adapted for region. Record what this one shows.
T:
{"hour": 12, "minute": 10}
